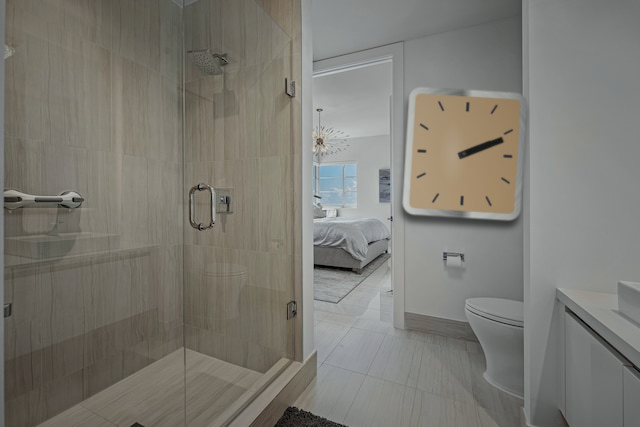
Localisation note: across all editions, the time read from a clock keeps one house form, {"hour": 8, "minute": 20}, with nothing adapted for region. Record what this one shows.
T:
{"hour": 2, "minute": 11}
